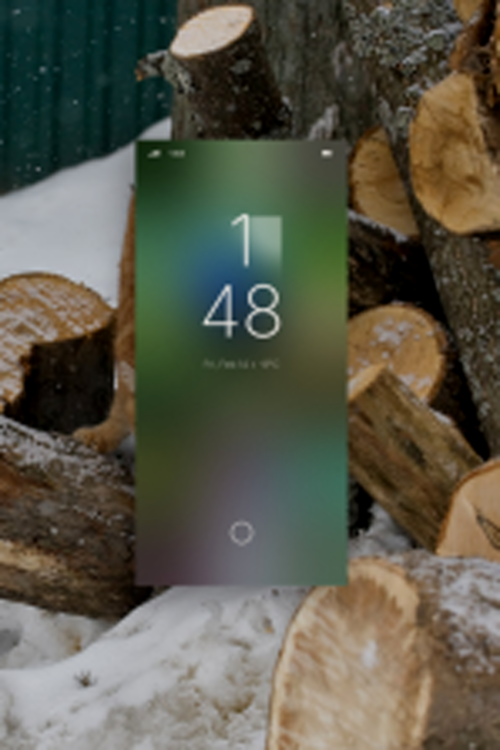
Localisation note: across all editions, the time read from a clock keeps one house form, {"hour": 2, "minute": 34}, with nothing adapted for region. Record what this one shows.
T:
{"hour": 1, "minute": 48}
